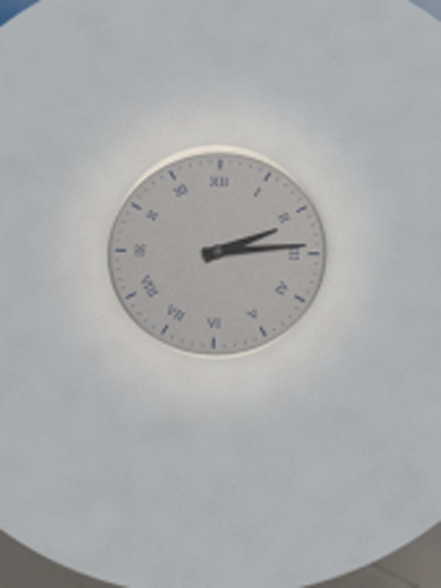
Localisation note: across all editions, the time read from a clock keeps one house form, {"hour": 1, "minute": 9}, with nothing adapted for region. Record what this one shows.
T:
{"hour": 2, "minute": 14}
